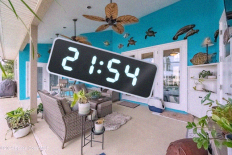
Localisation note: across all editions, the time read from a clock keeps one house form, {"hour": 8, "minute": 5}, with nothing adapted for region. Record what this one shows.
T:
{"hour": 21, "minute": 54}
